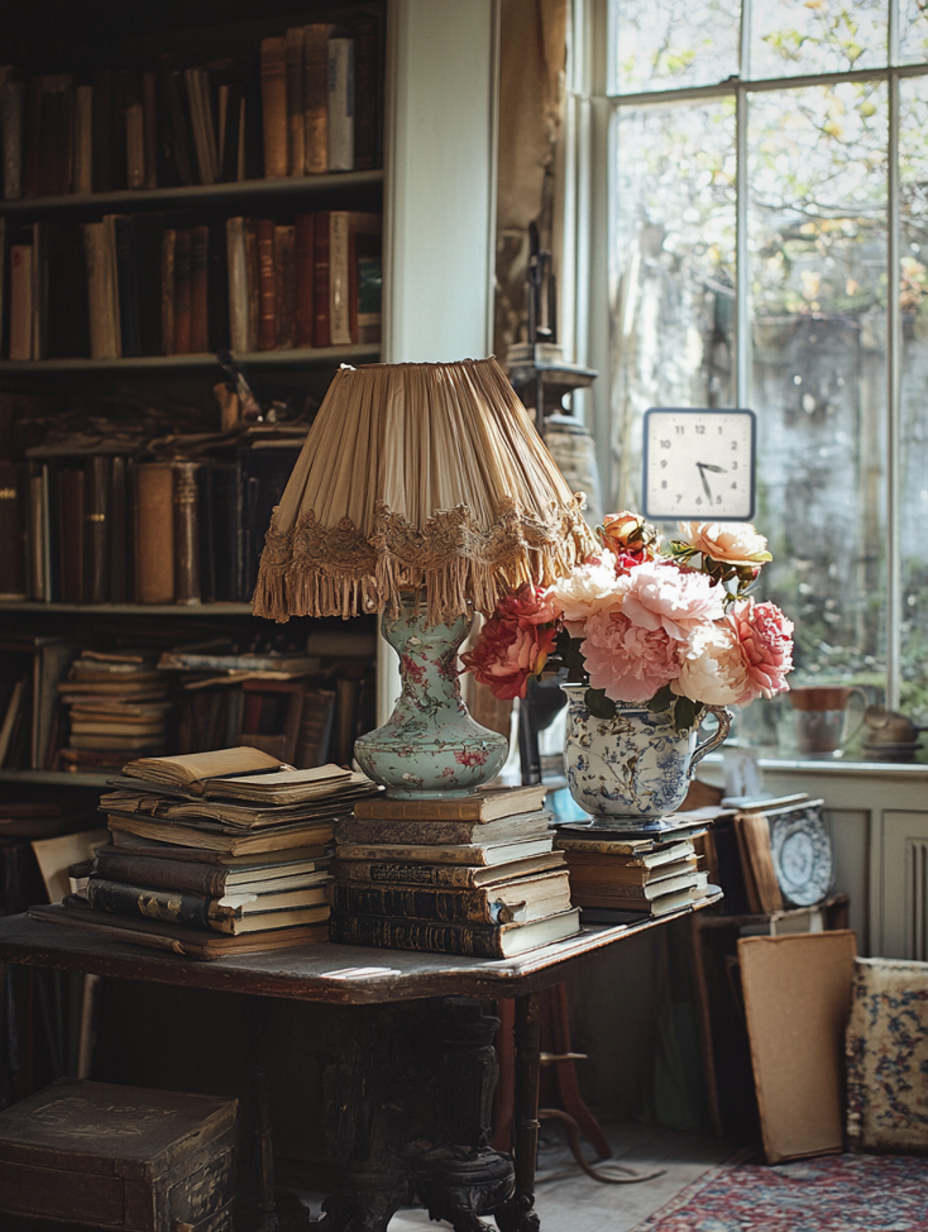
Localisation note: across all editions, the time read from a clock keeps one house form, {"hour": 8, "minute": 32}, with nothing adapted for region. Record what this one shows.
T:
{"hour": 3, "minute": 27}
